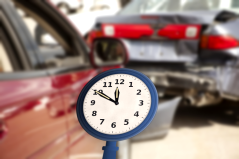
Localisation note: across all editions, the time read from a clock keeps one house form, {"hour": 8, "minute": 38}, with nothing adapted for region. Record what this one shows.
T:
{"hour": 11, "minute": 50}
